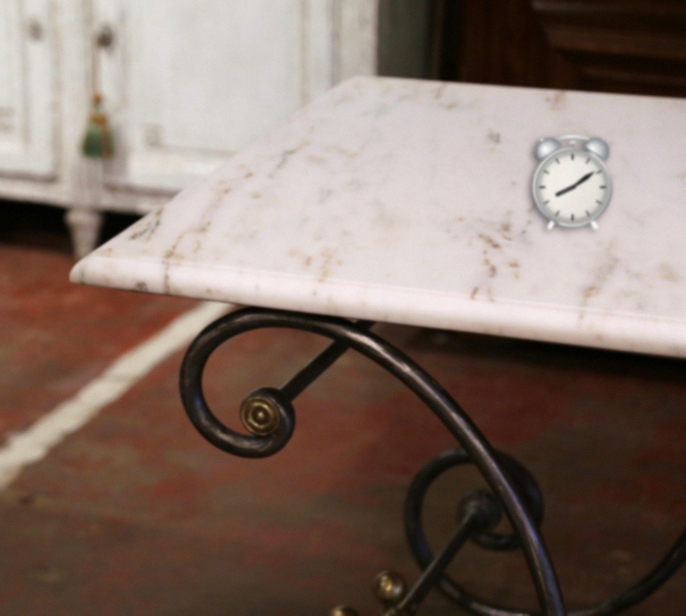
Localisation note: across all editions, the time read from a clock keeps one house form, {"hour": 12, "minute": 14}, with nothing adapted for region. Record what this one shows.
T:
{"hour": 8, "minute": 9}
